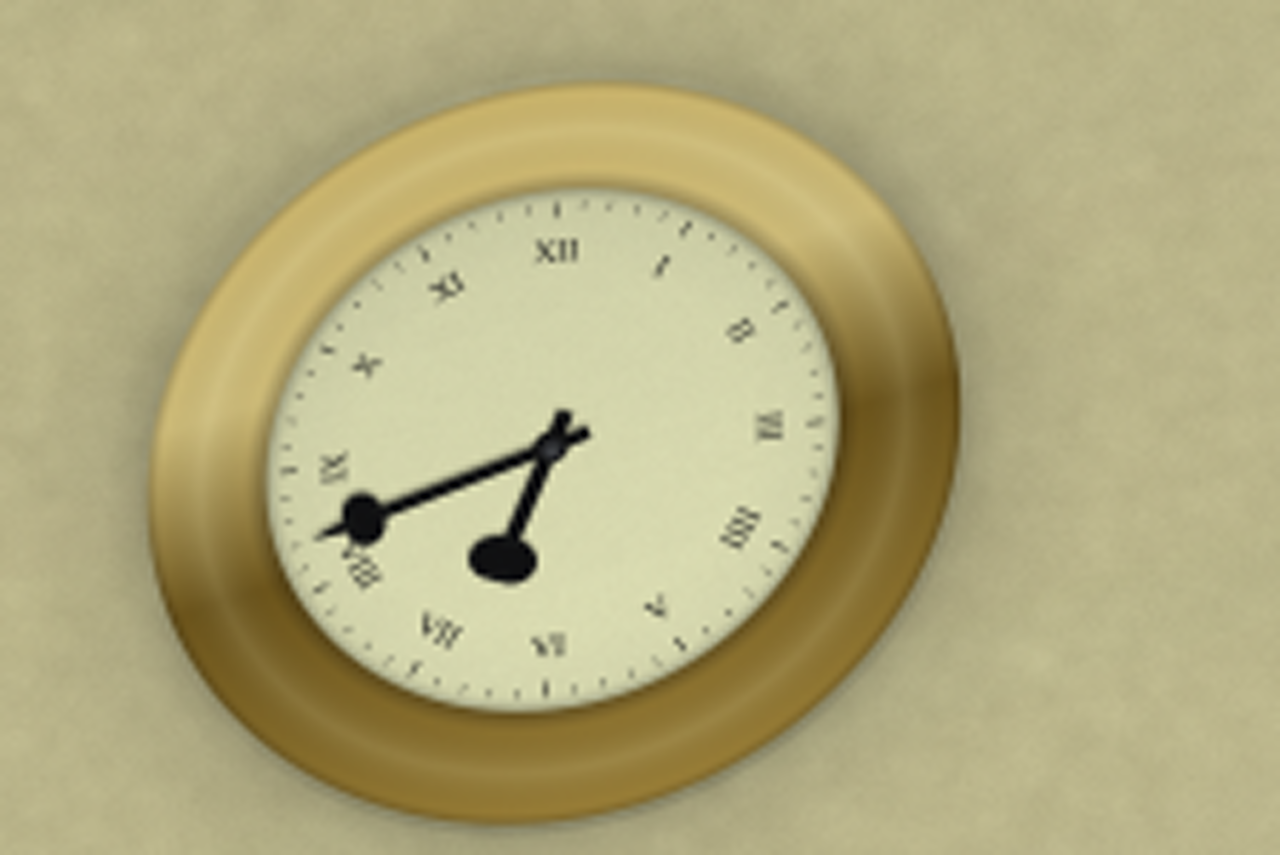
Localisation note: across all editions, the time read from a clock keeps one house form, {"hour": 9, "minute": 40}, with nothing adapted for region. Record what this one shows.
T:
{"hour": 6, "minute": 42}
